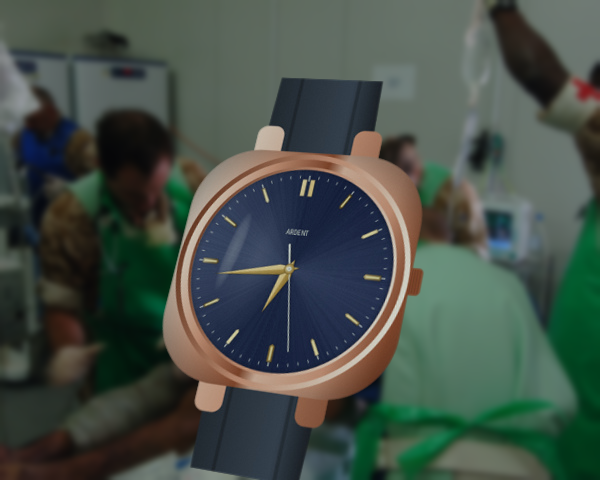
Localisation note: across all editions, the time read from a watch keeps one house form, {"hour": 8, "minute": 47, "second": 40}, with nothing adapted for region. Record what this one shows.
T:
{"hour": 6, "minute": 43, "second": 28}
